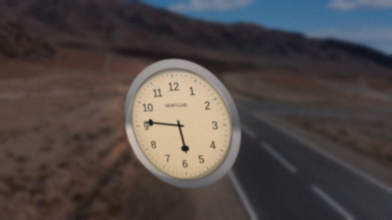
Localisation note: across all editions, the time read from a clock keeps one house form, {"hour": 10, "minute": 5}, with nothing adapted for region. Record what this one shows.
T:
{"hour": 5, "minute": 46}
